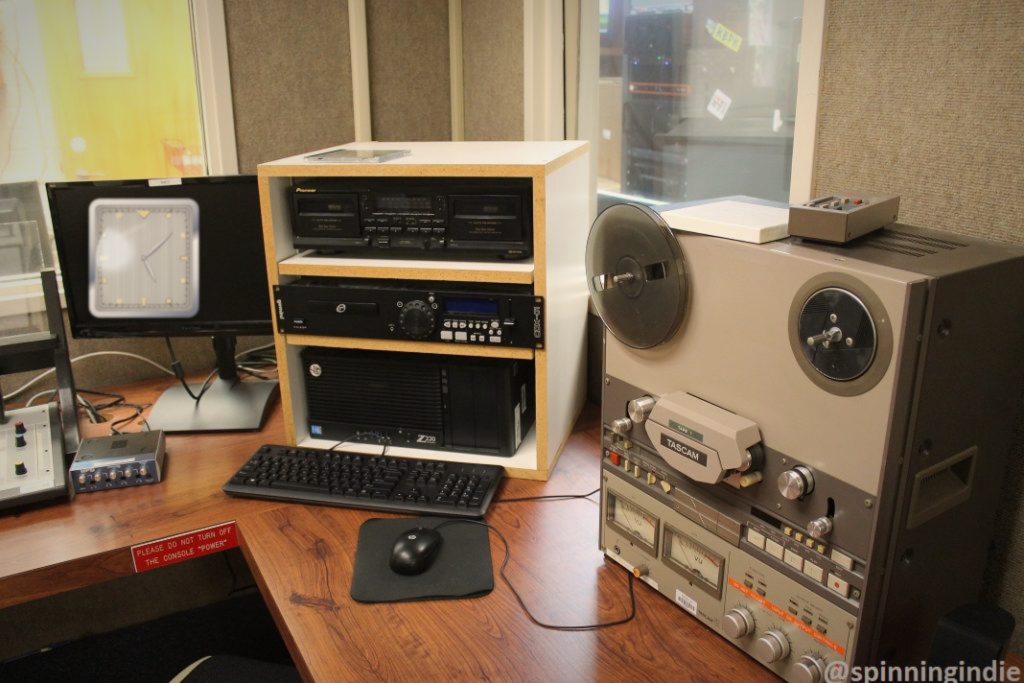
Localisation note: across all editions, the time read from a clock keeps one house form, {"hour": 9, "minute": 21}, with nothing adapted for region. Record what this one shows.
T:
{"hour": 5, "minute": 8}
